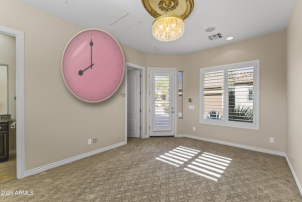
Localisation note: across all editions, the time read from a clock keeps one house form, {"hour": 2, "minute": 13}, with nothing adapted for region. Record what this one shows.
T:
{"hour": 8, "minute": 0}
